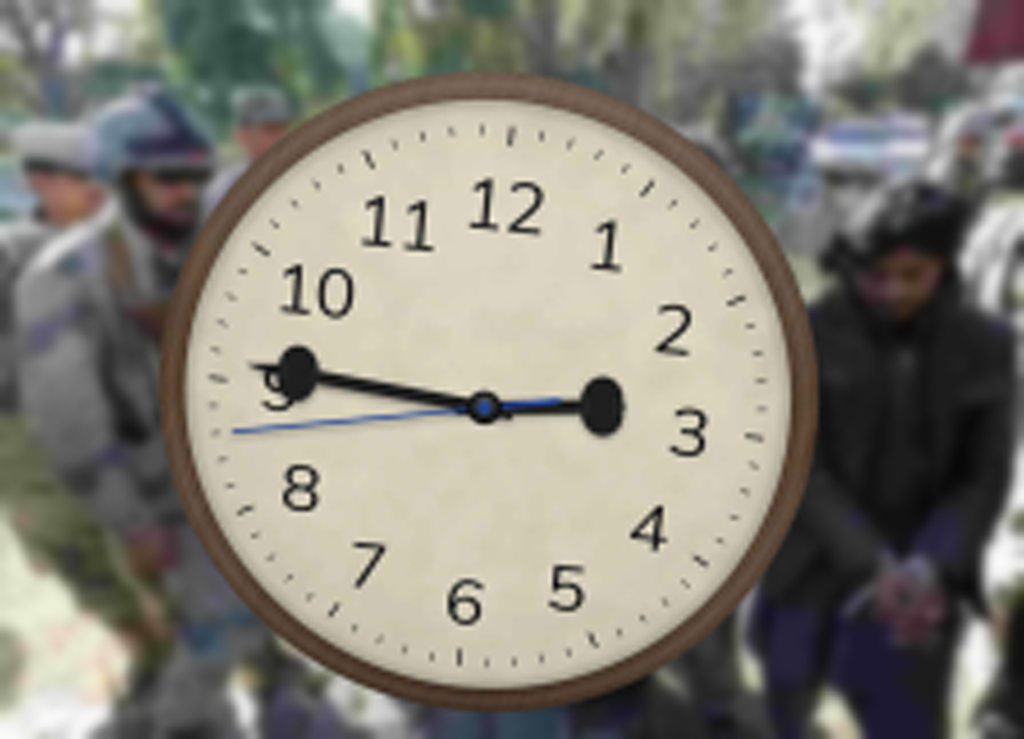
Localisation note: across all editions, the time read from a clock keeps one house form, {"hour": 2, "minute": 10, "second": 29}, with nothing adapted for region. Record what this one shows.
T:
{"hour": 2, "minute": 45, "second": 43}
